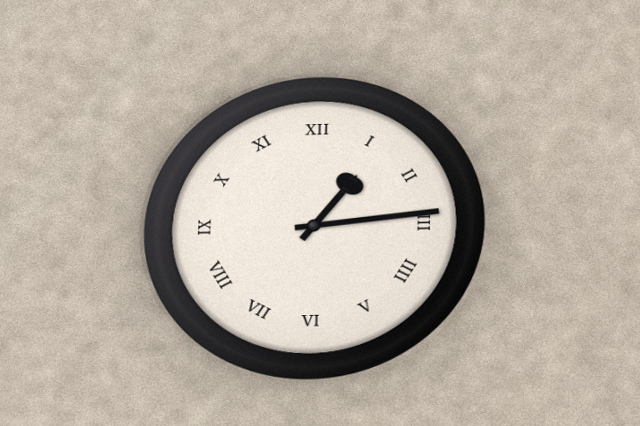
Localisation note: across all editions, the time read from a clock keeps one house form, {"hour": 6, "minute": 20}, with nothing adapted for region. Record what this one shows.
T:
{"hour": 1, "minute": 14}
